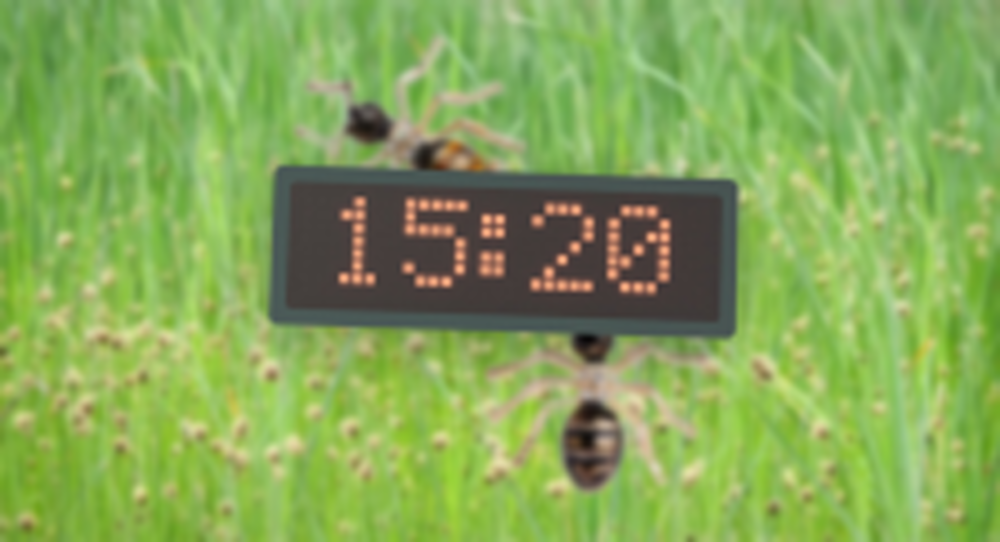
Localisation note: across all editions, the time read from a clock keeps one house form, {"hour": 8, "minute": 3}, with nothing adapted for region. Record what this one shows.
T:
{"hour": 15, "minute": 20}
